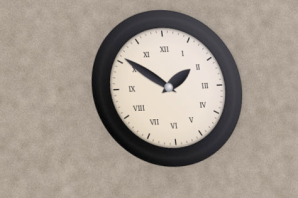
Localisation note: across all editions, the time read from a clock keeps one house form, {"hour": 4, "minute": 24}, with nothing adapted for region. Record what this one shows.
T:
{"hour": 1, "minute": 51}
